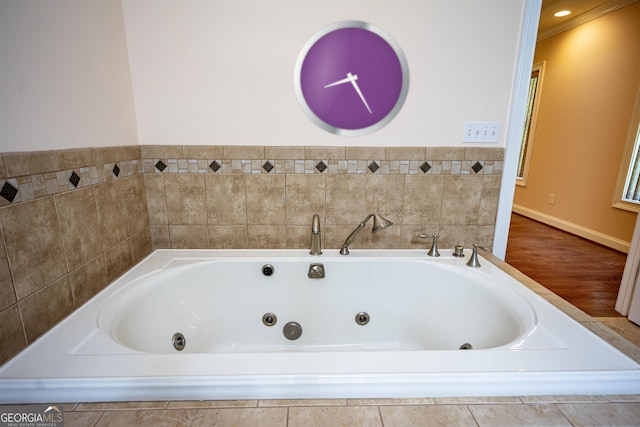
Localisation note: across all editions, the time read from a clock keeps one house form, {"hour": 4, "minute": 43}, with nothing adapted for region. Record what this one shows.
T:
{"hour": 8, "minute": 25}
